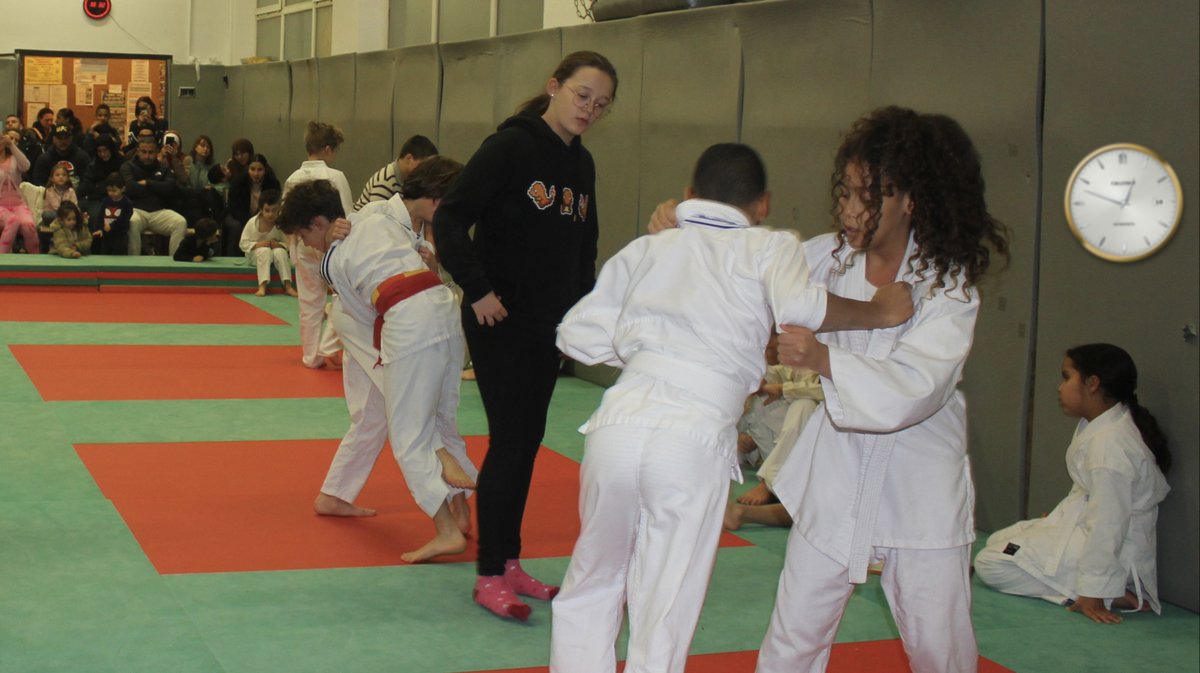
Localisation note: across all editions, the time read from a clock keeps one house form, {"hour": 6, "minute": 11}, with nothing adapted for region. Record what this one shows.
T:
{"hour": 12, "minute": 48}
